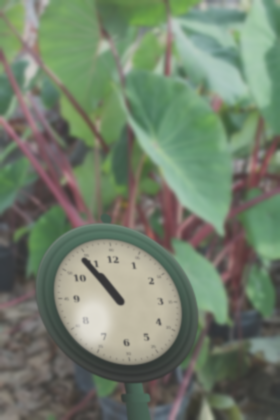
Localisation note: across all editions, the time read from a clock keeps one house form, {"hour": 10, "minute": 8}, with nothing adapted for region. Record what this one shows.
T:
{"hour": 10, "minute": 54}
